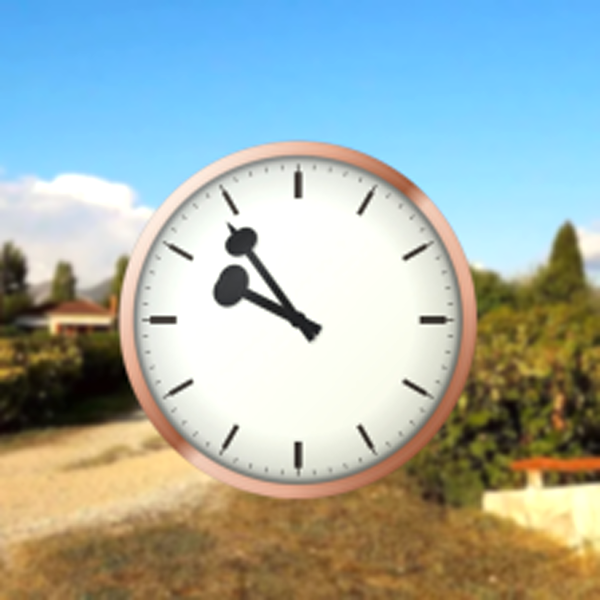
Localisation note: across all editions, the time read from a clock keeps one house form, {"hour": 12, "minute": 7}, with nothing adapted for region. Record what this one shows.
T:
{"hour": 9, "minute": 54}
